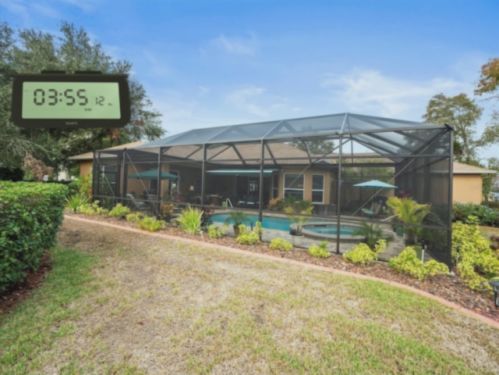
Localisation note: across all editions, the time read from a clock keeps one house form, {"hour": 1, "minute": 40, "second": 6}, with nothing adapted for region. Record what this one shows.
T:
{"hour": 3, "minute": 55, "second": 12}
